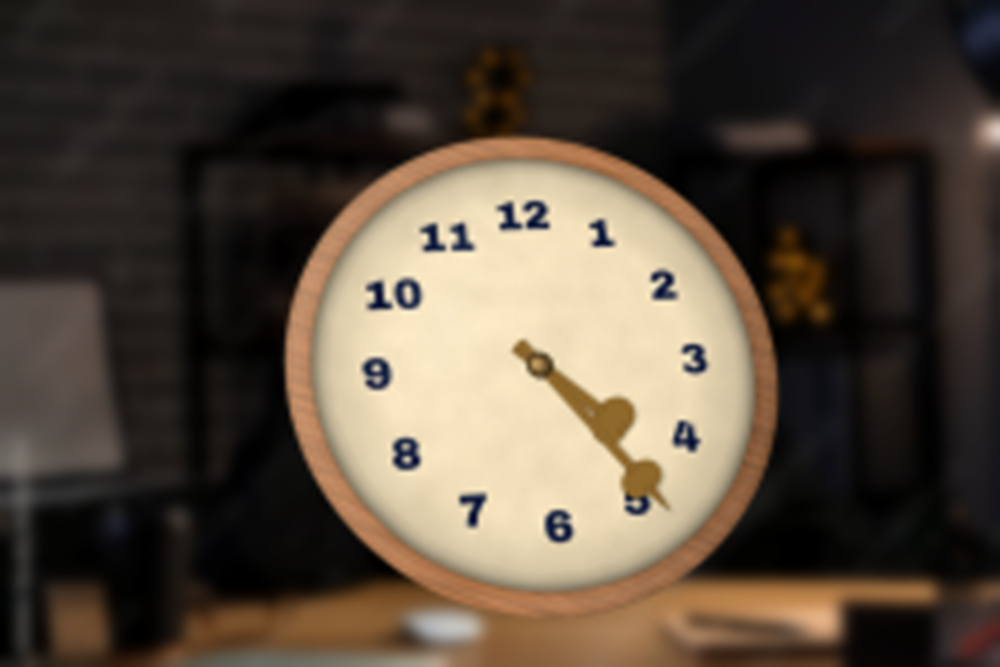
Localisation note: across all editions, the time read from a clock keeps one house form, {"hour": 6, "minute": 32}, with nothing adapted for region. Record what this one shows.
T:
{"hour": 4, "minute": 24}
